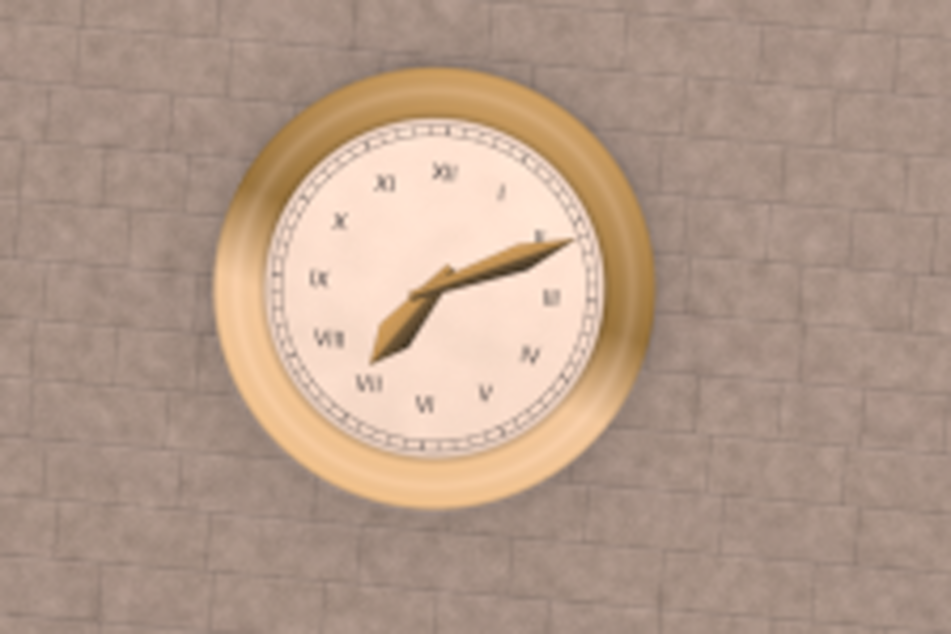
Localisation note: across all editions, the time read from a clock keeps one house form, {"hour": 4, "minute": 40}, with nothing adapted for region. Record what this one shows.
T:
{"hour": 7, "minute": 11}
